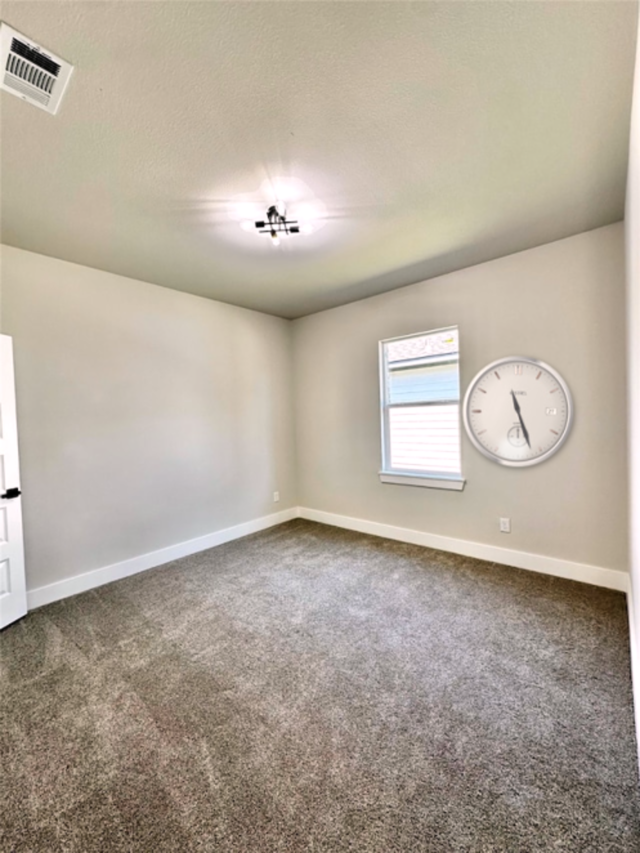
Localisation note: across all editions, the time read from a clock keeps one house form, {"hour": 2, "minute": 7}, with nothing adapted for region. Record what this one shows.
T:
{"hour": 11, "minute": 27}
